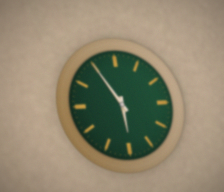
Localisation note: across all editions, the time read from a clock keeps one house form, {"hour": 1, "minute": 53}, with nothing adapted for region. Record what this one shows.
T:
{"hour": 5, "minute": 55}
